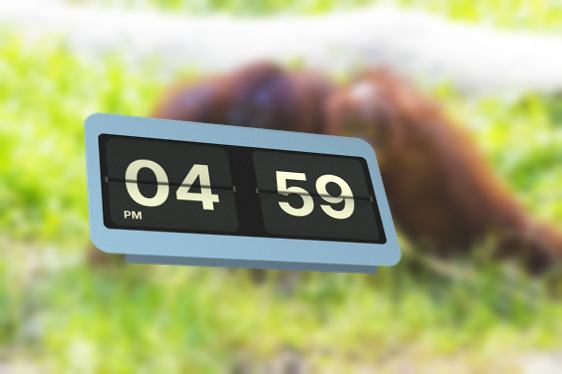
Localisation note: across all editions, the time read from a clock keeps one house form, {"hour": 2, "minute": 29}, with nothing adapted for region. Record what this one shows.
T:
{"hour": 4, "minute": 59}
